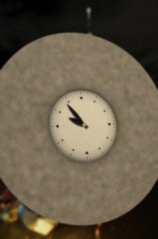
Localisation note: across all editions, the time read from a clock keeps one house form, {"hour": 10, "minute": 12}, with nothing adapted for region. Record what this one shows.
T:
{"hour": 9, "minute": 54}
